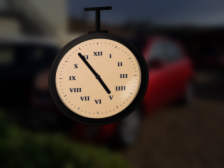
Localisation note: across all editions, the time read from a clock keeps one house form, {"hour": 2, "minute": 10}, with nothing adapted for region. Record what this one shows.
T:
{"hour": 4, "minute": 54}
